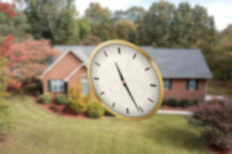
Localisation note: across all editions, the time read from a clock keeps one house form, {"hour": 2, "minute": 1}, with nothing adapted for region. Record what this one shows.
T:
{"hour": 11, "minute": 26}
